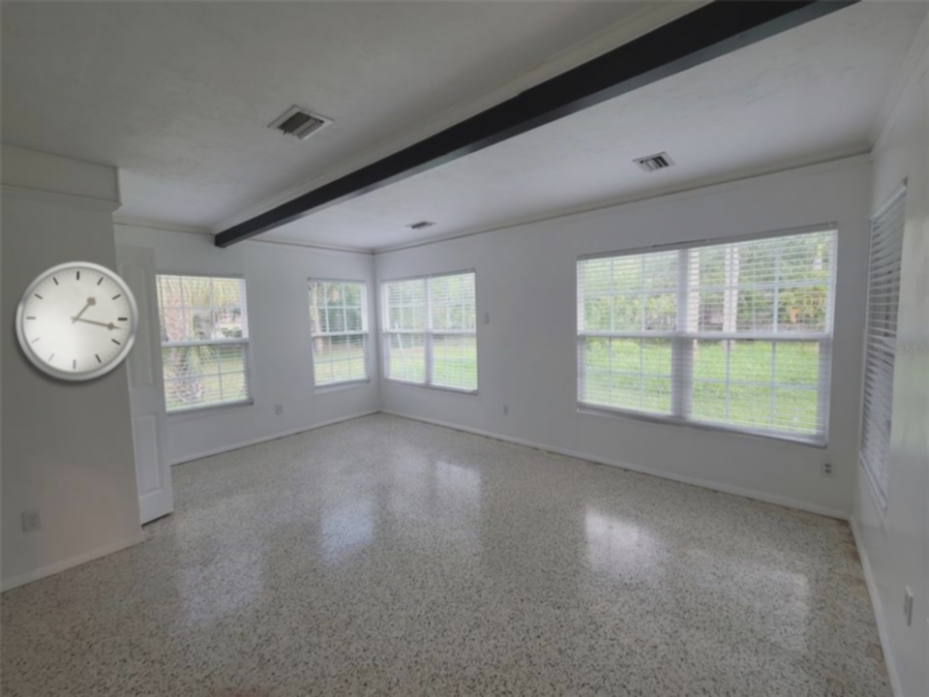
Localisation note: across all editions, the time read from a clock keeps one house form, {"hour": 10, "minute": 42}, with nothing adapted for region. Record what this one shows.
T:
{"hour": 1, "minute": 17}
